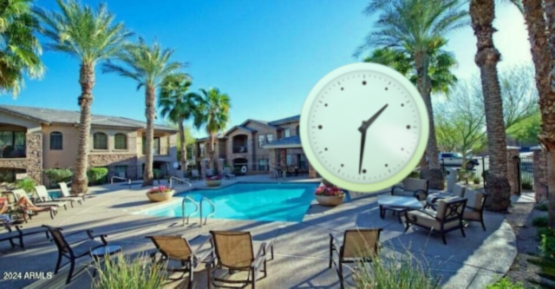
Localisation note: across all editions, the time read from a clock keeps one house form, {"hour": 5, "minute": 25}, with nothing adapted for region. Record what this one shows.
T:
{"hour": 1, "minute": 31}
